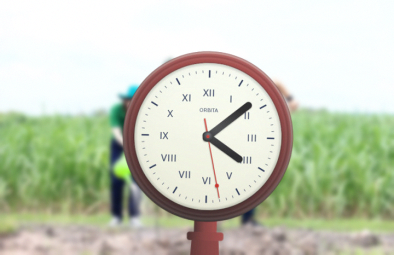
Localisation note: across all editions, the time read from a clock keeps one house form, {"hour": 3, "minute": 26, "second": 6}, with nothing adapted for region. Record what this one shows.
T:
{"hour": 4, "minute": 8, "second": 28}
